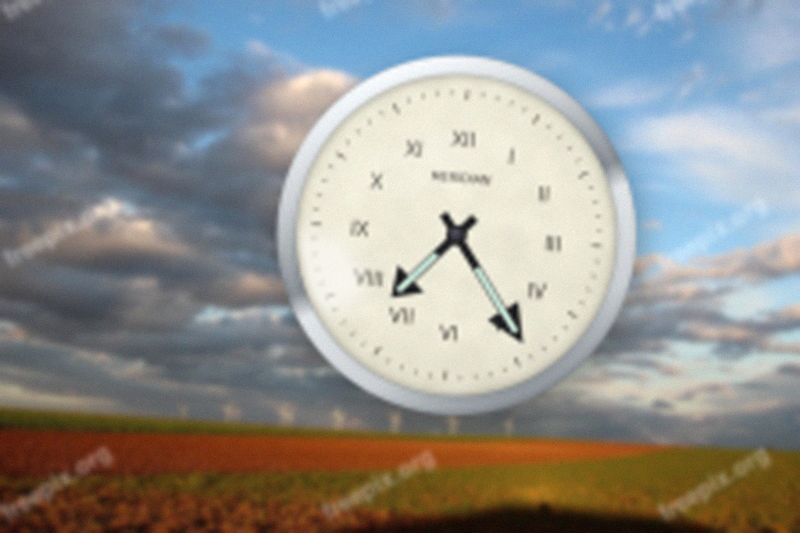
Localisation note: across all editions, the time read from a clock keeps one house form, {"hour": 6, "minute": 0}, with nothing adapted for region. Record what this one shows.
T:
{"hour": 7, "minute": 24}
